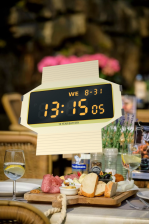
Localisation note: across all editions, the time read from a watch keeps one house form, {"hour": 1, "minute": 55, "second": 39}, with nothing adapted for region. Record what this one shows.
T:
{"hour": 13, "minute": 15, "second": 5}
